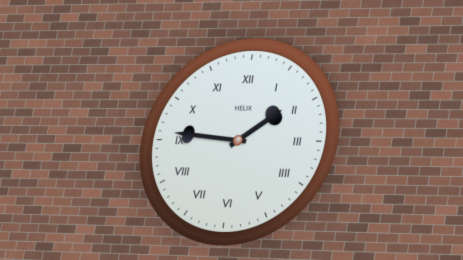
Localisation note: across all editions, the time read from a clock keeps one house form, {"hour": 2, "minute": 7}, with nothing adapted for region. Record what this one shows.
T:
{"hour": 1, "minute": 46}
